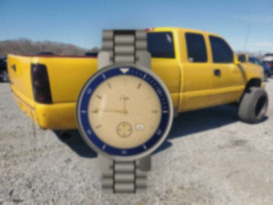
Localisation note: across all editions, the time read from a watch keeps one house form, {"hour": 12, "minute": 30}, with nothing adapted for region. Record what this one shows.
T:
{"hour": 11, "minute": 46}
